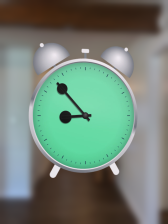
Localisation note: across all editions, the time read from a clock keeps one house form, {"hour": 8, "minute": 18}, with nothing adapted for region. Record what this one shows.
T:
{"hour": 8, "minute": 53}
